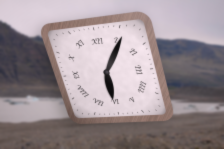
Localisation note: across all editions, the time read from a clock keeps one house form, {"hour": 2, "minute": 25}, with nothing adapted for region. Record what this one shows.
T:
{"hour": 6, "minute": 6}
